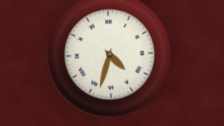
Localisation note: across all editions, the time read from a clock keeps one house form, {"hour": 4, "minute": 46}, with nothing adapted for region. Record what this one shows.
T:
{"hour": 4, "minute": 33}
